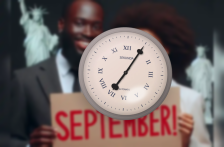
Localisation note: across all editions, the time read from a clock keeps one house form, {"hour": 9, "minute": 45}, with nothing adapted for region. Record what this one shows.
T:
{"hour": 7, "minute": 5}
